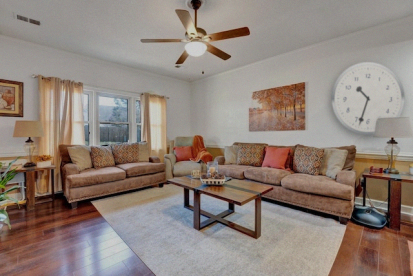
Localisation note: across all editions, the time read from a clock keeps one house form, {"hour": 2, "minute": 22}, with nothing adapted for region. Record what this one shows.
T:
{"hour": 10, "minute": 33}
